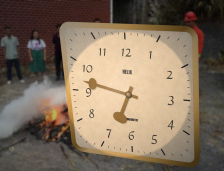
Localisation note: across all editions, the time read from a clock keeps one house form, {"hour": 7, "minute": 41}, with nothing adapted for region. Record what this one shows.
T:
{"hour": 6, "minute": 47}
